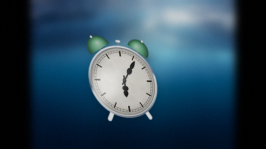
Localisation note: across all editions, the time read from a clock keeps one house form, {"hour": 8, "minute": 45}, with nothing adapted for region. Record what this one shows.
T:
{"hour": 6, "minute": 6}
